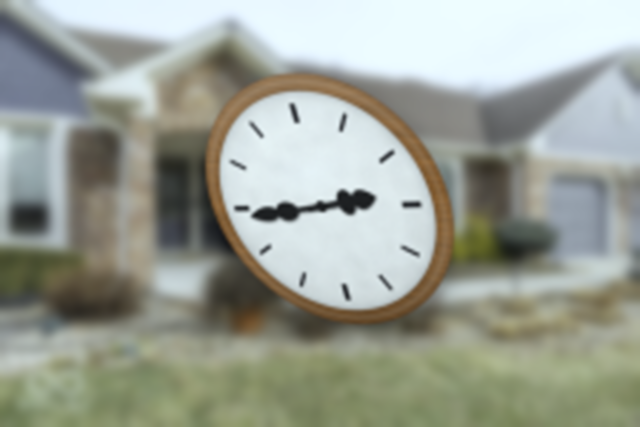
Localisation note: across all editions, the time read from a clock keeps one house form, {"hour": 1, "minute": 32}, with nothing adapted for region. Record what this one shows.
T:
{"hour": 2, "minute": 44}
